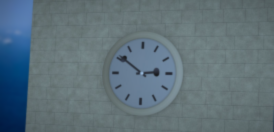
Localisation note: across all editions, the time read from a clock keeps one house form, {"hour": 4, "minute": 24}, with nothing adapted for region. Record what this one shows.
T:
{"hour": 2, "minute": 51}
